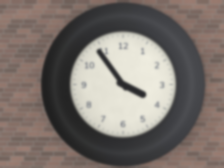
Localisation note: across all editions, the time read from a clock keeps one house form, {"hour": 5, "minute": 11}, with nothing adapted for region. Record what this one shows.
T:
{"hour": 3, "minute": 54}
